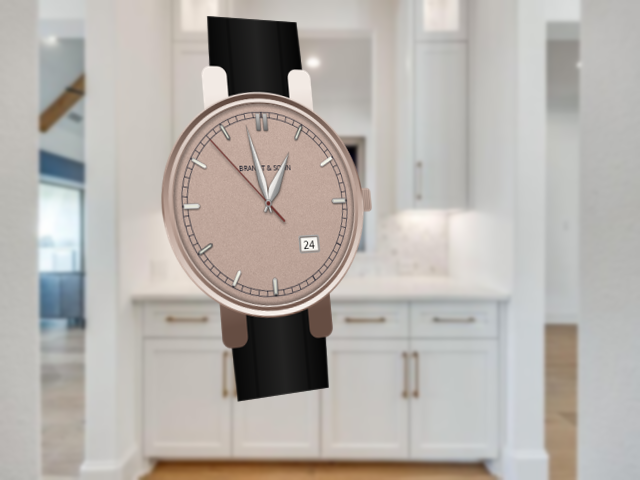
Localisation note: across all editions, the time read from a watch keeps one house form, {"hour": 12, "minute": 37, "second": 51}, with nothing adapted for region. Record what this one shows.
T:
{"hour": 12, "minute": 57, "second": 53}
